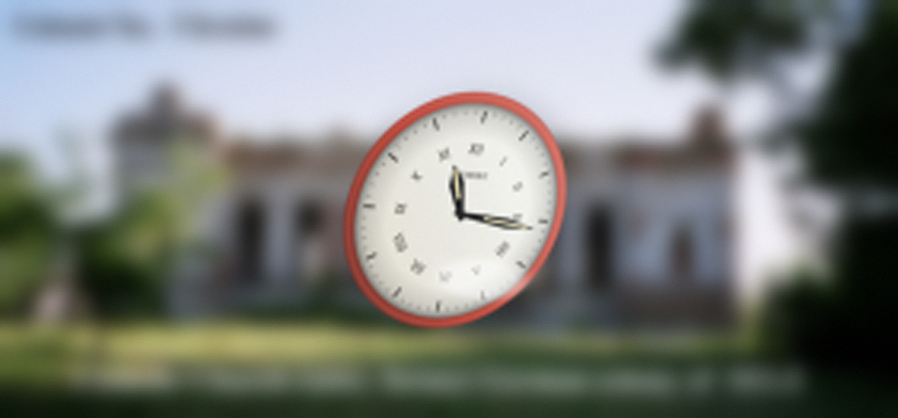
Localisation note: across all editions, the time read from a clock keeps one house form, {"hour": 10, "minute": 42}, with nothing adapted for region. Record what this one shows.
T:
{"hour": 11, "minute": 16}
